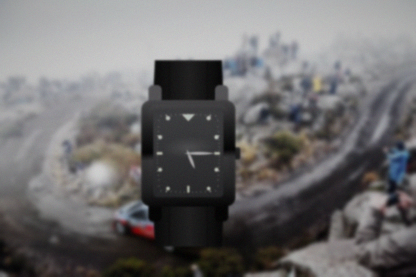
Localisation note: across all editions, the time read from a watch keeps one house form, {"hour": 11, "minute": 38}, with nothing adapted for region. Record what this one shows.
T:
{"hour": 5, "minute": 15}
